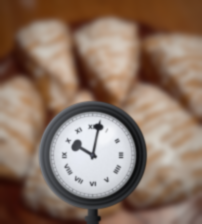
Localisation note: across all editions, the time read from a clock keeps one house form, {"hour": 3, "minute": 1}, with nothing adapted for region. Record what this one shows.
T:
{"hour": 10, "minute": 2}
